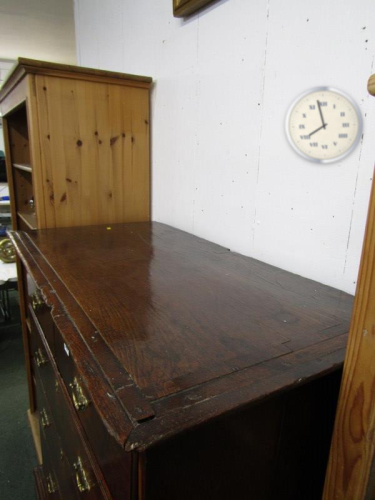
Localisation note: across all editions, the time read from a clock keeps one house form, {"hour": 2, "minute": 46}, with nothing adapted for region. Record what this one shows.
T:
{"hour": 7, "minute": 58}
